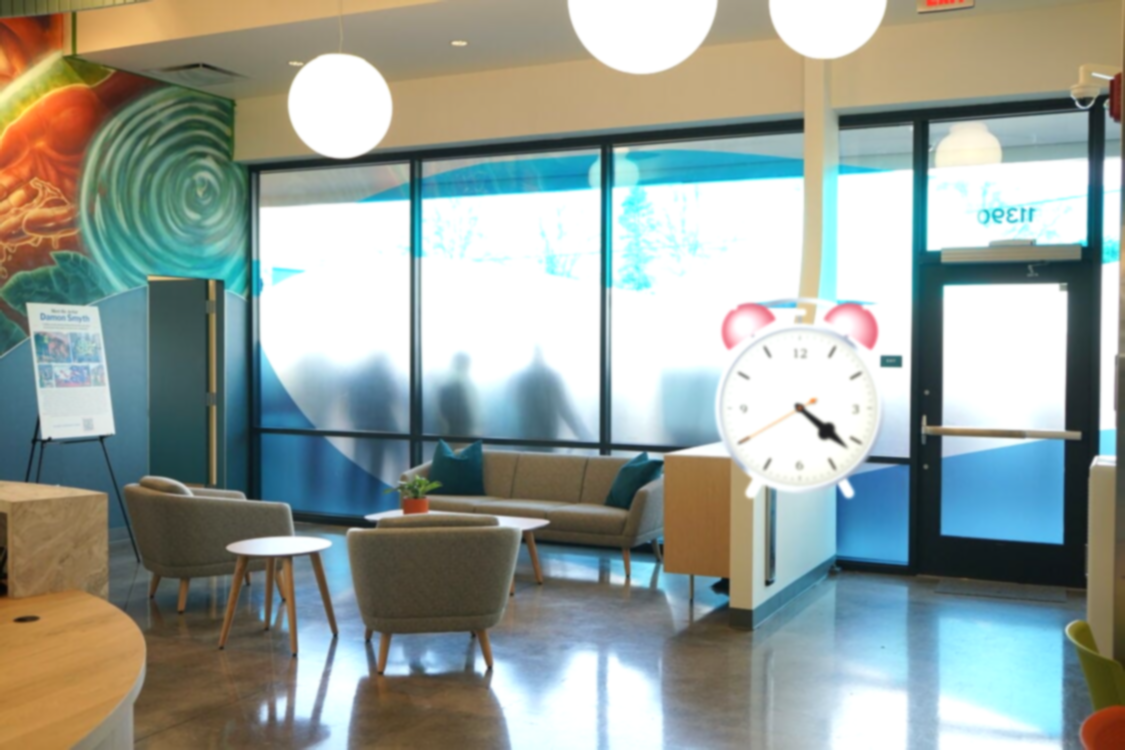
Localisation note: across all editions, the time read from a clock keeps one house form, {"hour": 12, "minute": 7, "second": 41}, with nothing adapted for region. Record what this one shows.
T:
{"hour": 4, "minute": 21, "second": 40}
